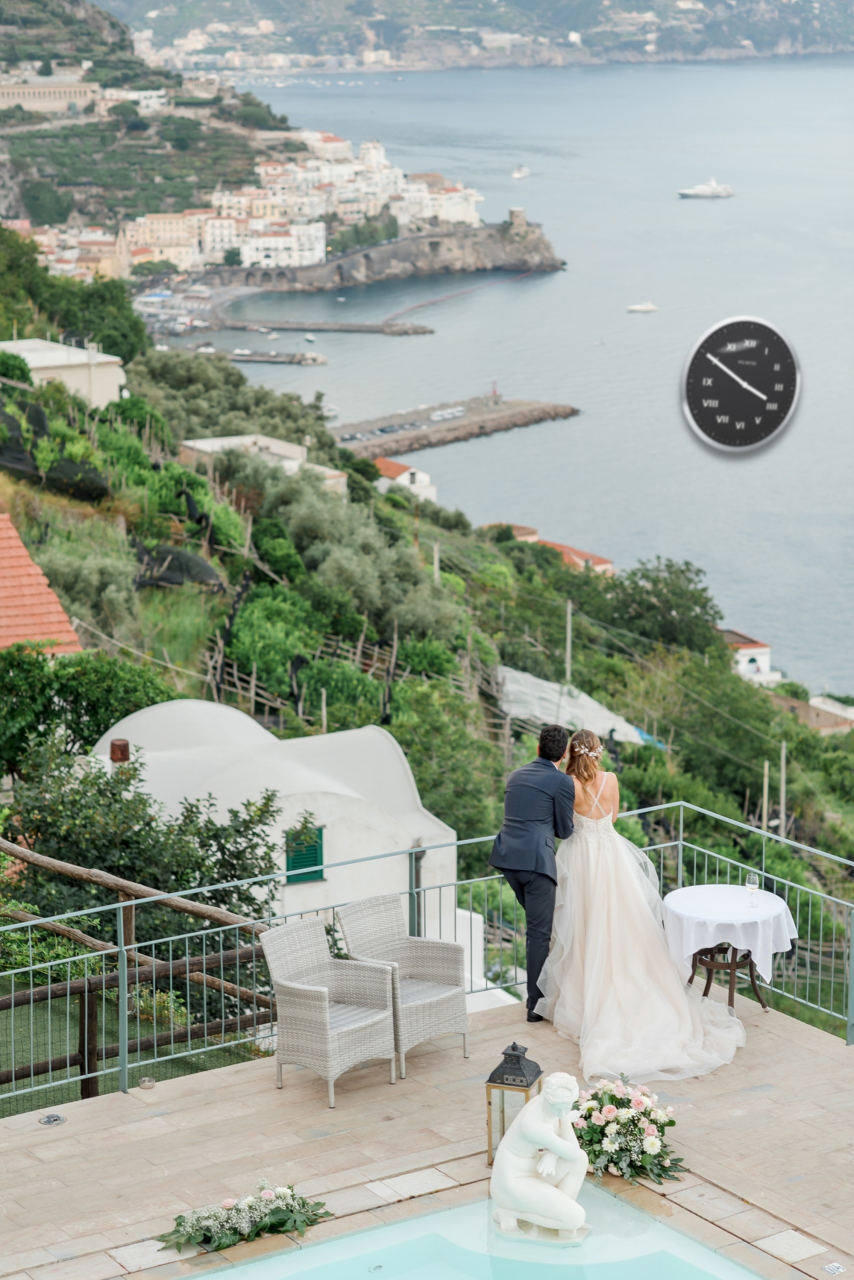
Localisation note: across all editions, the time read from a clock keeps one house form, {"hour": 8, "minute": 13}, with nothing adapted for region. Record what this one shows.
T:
{"hour": 3, "minute": 50}
